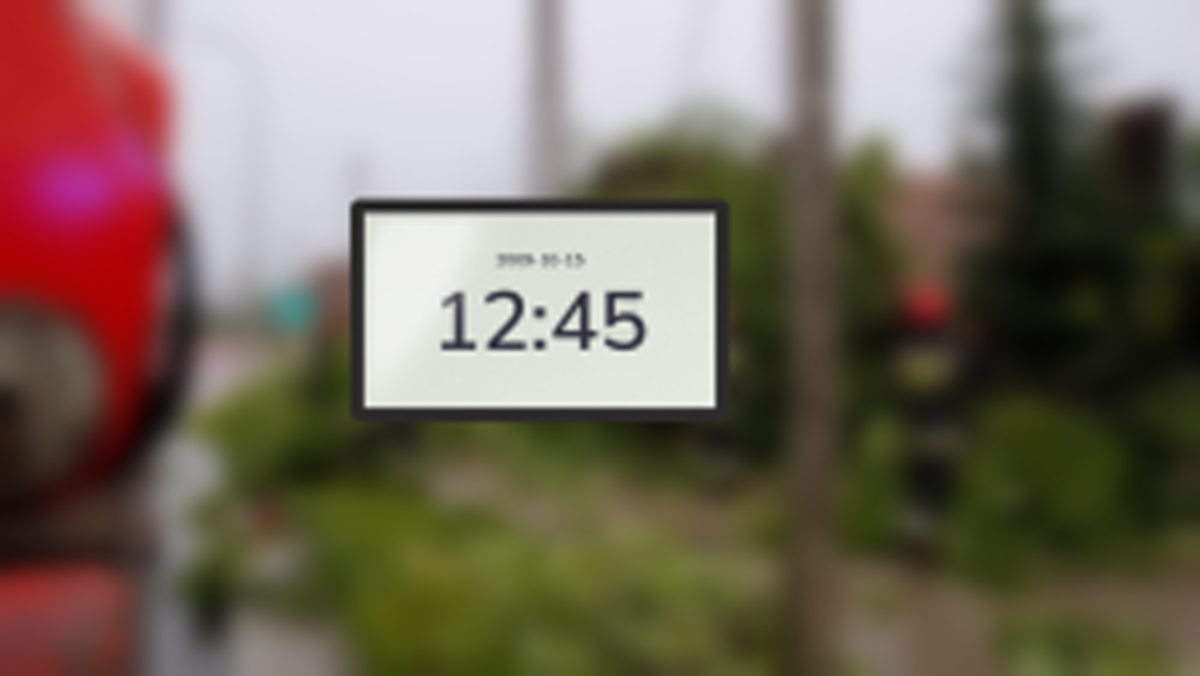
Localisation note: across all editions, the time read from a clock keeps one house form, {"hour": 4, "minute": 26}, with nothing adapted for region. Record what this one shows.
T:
{"hour": 12, "minute": 45}
